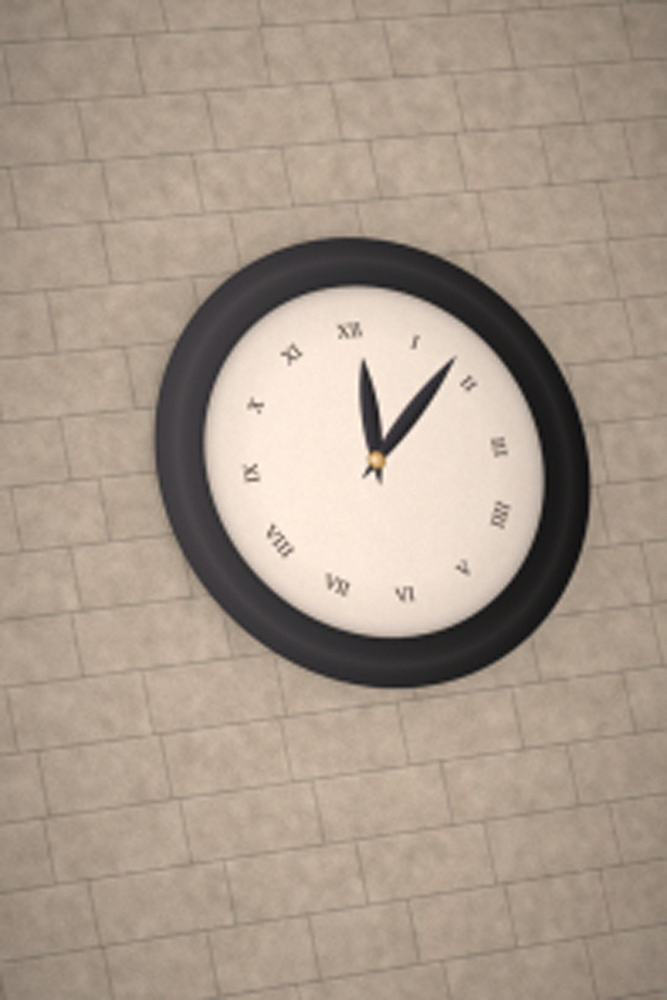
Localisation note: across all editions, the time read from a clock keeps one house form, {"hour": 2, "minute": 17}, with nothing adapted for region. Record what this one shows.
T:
{"hour": 12, "minute": 8}
